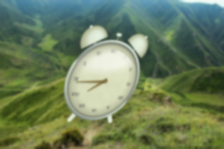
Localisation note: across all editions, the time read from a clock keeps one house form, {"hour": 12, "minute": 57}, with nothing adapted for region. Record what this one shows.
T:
{"hour": 7, "minute": 44}
